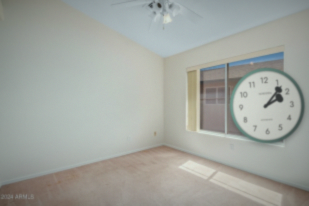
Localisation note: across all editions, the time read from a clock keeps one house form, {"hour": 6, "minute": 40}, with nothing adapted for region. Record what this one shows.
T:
{"hour": 2, "minute": 7}
